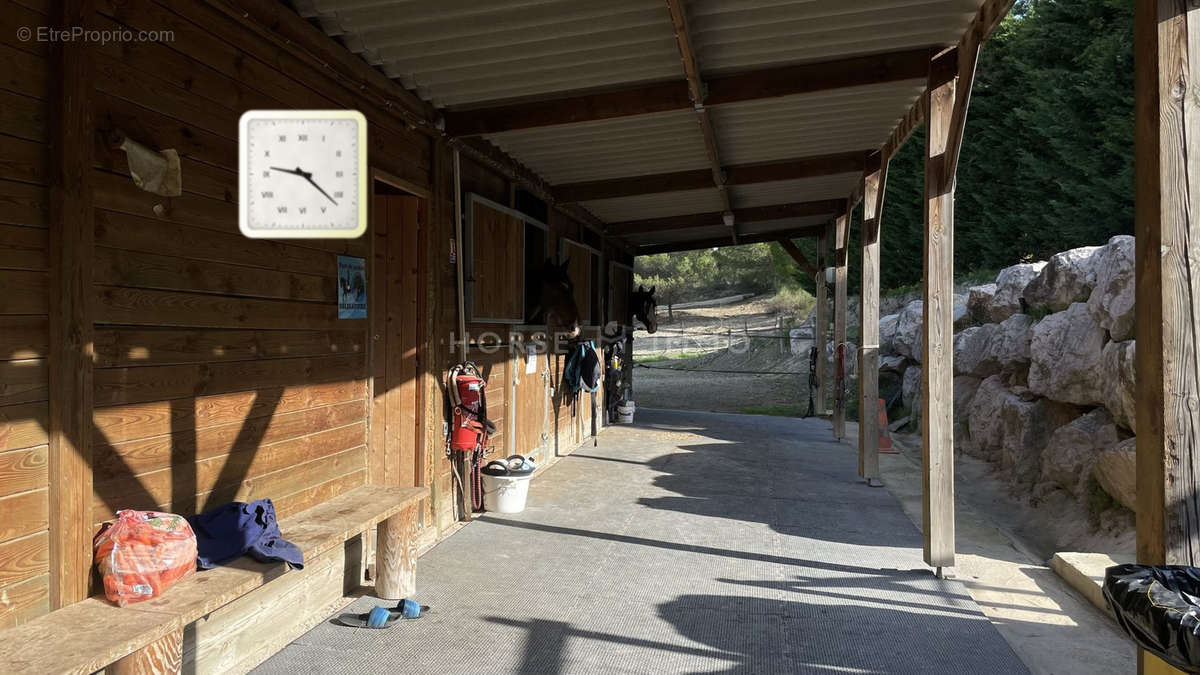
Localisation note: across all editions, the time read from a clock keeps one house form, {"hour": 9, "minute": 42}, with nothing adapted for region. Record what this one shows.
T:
{"hour": 9, "minute": 22}
